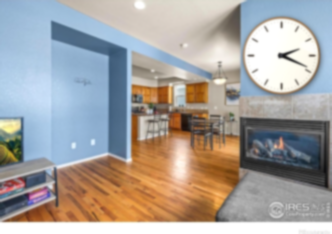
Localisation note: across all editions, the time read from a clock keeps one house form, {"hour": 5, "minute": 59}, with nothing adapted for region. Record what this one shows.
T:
{"hour": 2, "minute": 19}
